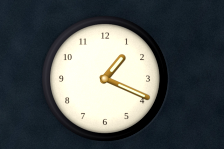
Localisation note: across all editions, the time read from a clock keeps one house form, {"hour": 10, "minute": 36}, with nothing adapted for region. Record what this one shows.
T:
{"hour": 1, "minute": 19}
